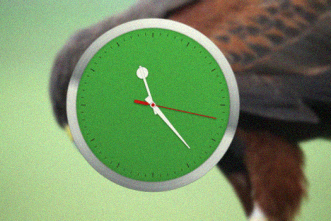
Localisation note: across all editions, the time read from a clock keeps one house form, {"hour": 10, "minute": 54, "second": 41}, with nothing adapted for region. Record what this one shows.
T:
{"hour": 11, "minute": 23, "second": 17}
